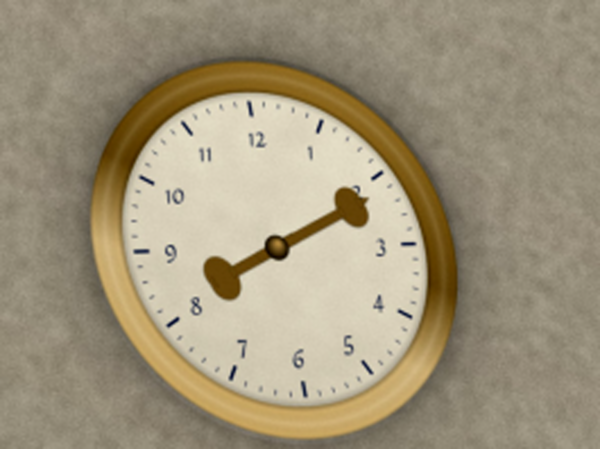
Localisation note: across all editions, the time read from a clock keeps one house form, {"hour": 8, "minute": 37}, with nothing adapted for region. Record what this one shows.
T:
{"hour": 8, "minute": 11}
